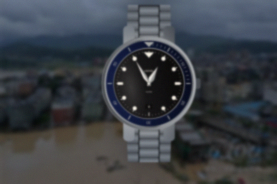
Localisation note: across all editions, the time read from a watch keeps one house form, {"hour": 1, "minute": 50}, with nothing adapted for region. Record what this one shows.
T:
{"hour": 12, "minute": 55}
